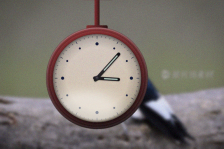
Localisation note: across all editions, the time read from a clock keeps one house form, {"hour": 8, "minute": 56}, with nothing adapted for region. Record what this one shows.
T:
{"hour": 3, "minute": 7}
